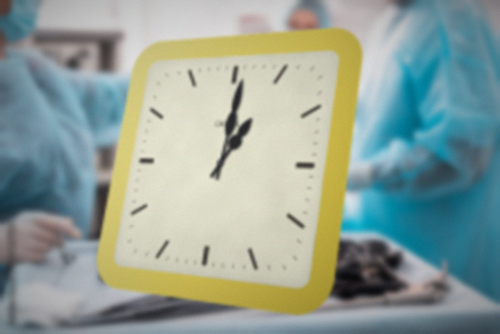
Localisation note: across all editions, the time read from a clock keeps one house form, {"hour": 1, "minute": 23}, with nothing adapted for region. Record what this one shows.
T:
{"hour": 1, "minute": 1}
